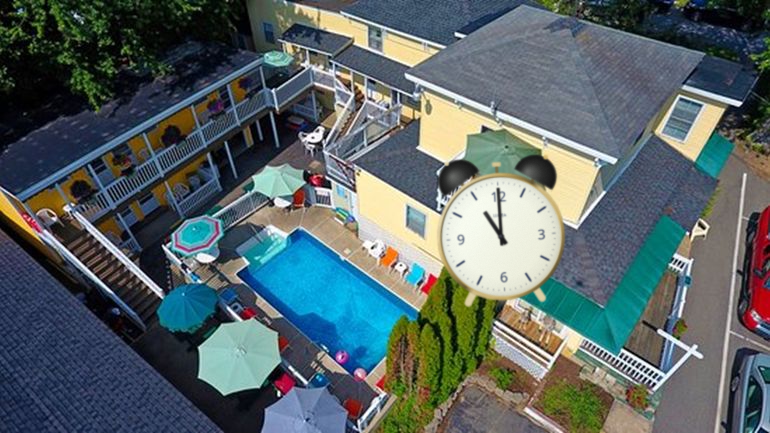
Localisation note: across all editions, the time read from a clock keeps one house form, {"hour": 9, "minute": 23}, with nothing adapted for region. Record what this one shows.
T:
{"hour": 11, "minute": 0}
